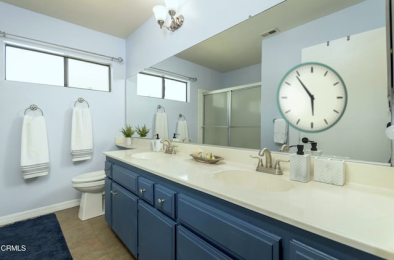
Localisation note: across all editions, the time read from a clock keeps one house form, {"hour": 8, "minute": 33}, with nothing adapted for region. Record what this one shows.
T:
{"hour": 5, "minute": 54}
